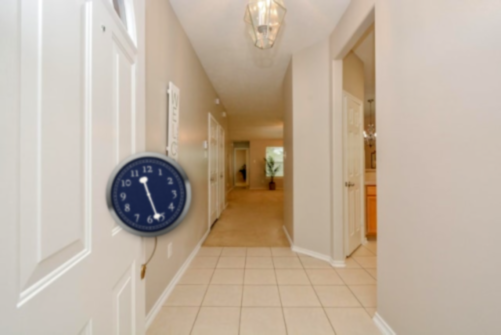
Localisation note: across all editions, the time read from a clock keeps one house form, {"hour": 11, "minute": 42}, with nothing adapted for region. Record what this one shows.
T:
{"hour": 11, "minute": 27}
